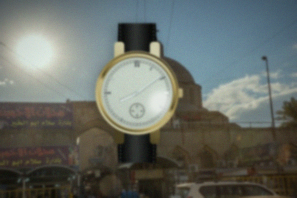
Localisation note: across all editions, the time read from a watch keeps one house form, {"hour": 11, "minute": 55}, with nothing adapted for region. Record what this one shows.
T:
{"hour": 8, "minute": 9}
